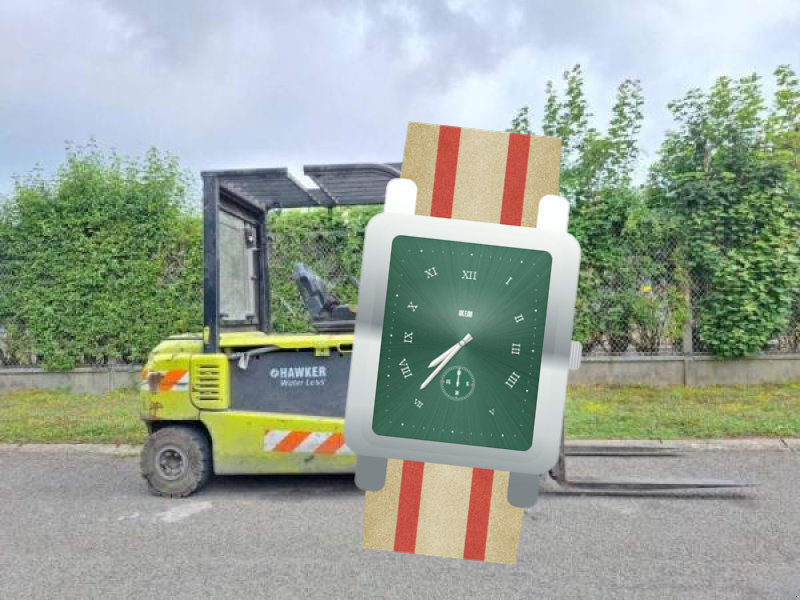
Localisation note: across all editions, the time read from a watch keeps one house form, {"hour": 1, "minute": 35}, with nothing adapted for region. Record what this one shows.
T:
{"hour": 7, "minute": 36}
